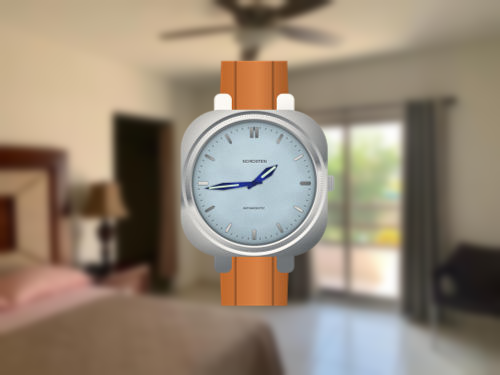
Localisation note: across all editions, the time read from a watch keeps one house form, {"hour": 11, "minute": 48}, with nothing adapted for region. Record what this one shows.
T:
{"hour": 1, "minute": 44}
